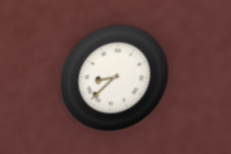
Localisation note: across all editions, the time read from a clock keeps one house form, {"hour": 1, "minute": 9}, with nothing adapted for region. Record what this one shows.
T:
{"hour": 8, "minute": 37}
